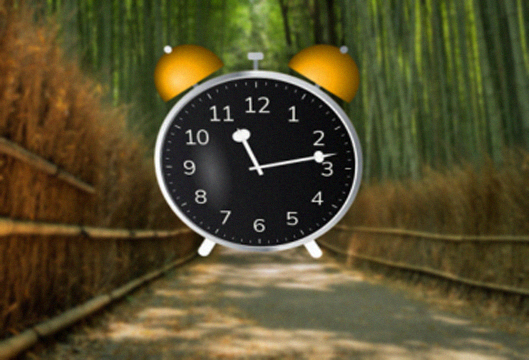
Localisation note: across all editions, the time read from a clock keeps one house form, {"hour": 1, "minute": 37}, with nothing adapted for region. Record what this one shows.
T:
{"hour": 11, "minute": 13}
